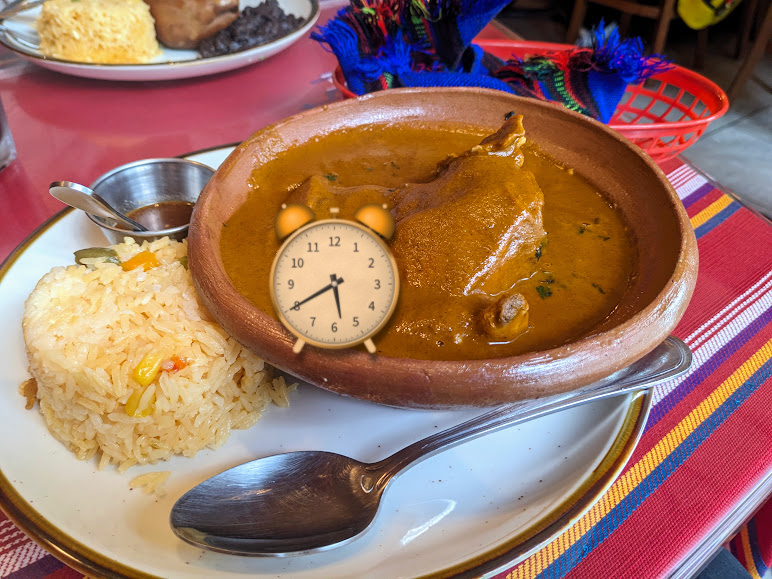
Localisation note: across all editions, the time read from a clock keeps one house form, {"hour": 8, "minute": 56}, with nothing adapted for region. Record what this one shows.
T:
{"hour": 5, "minute": 40}
